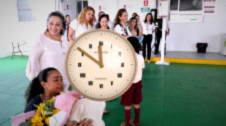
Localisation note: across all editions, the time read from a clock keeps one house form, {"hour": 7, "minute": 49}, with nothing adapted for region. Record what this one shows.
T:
{"hour": 11, "minute": 51}
